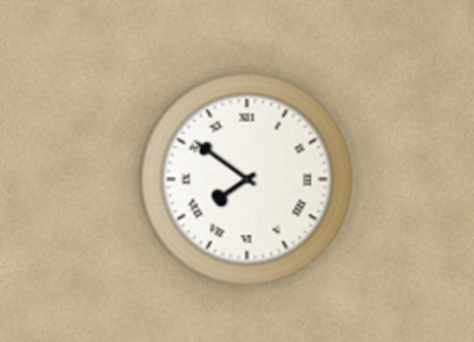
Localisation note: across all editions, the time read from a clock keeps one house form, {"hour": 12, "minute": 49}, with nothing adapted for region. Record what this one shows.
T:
{"hour": 7, "minute": 51}
